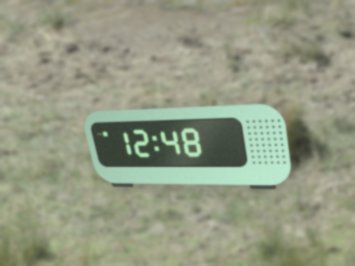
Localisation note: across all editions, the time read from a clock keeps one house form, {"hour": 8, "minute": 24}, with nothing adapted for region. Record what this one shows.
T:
{"hour": 12, "minute": 48}
